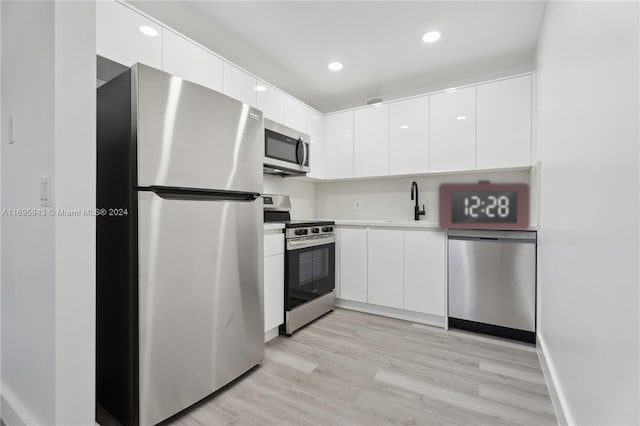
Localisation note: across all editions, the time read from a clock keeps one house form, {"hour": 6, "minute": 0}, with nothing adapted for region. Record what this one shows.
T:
{"hour": 12, "minute": 28}
